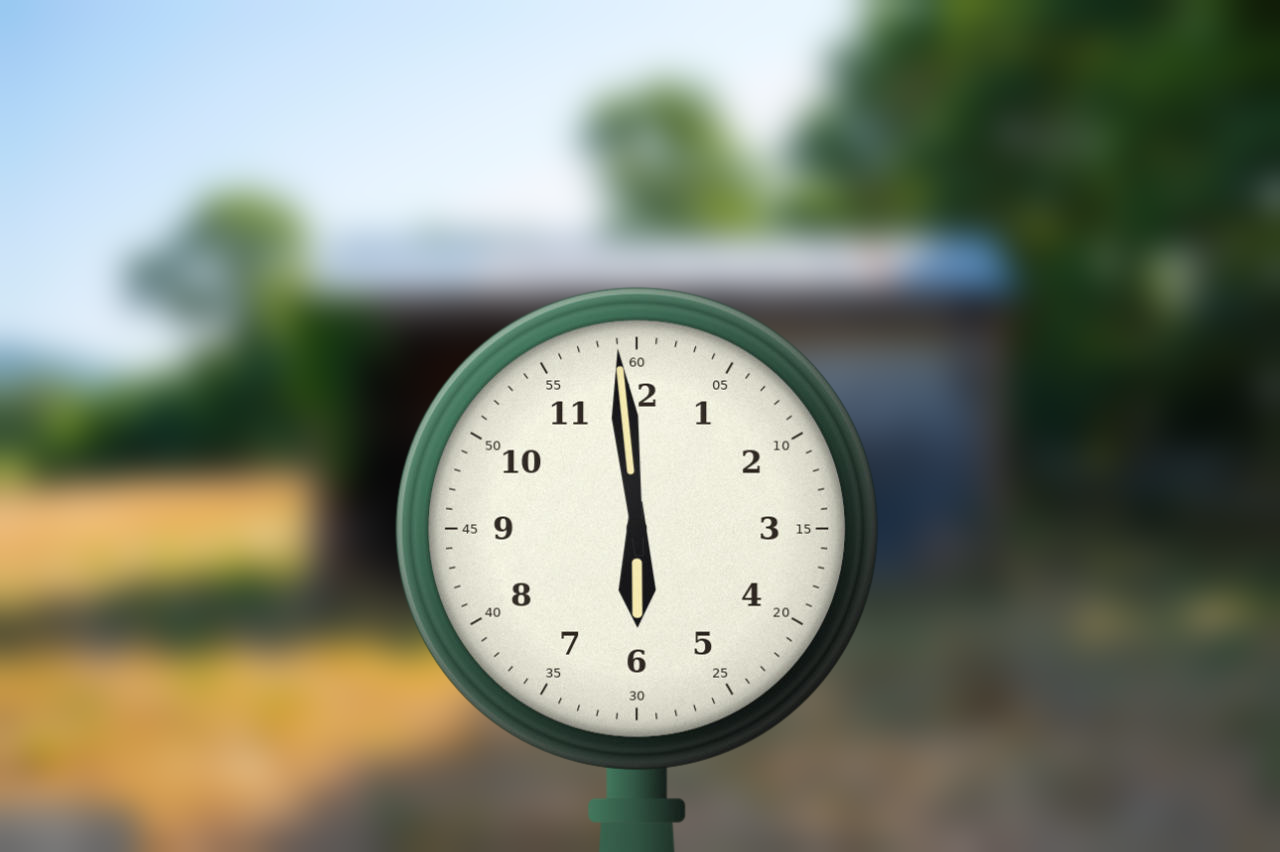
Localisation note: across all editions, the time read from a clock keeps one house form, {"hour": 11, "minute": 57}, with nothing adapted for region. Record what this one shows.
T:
{"hour": 5, "minute": 59}
